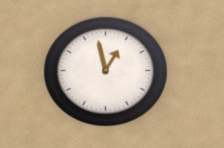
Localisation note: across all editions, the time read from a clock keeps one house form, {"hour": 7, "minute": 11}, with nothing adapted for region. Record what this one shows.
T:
{"hour": 12, "minute": 58}
